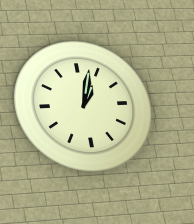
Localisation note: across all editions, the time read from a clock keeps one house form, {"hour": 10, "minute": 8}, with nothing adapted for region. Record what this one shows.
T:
{"hour": 1, "minute": 3}
